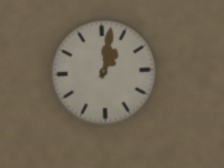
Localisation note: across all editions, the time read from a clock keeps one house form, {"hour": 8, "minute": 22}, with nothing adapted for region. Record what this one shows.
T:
{"hour": 1, "minute": 2}
